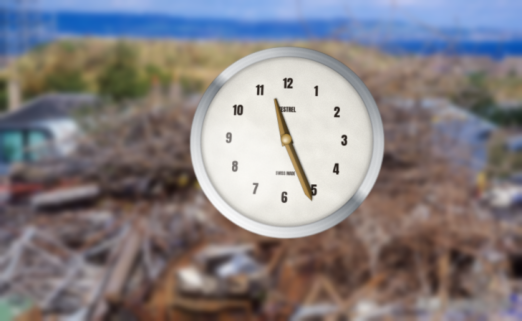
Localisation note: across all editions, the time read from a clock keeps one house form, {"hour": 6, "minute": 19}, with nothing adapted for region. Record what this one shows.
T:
{"hour": 11, "minute": 26}
